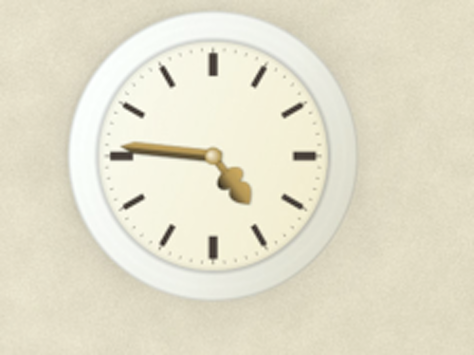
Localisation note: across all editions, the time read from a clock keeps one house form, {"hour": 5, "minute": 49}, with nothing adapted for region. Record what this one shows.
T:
{"hour": 4, "minute": 46}
